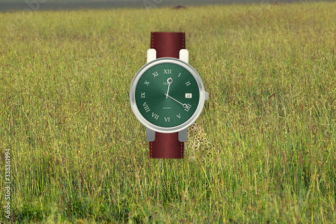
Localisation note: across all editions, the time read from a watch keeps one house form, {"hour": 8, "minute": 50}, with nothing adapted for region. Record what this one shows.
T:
{"hour": 12, "minute": 20}
